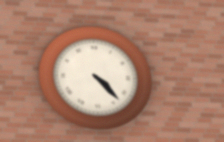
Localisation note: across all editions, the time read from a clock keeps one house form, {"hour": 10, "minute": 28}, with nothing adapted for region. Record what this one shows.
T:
{"hour": 4, "minute": 23}
